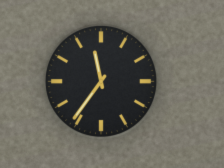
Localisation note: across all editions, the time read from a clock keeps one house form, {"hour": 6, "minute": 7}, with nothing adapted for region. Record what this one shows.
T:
{"hour": 11, "minute": 36}
